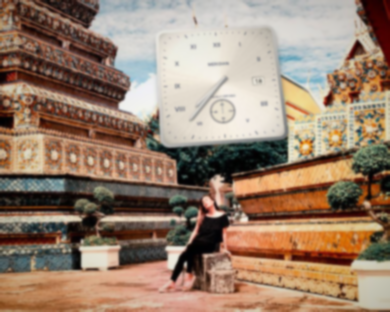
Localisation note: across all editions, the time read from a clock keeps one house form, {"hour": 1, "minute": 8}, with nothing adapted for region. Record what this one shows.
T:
{"hour": 7, "minute": 37}
